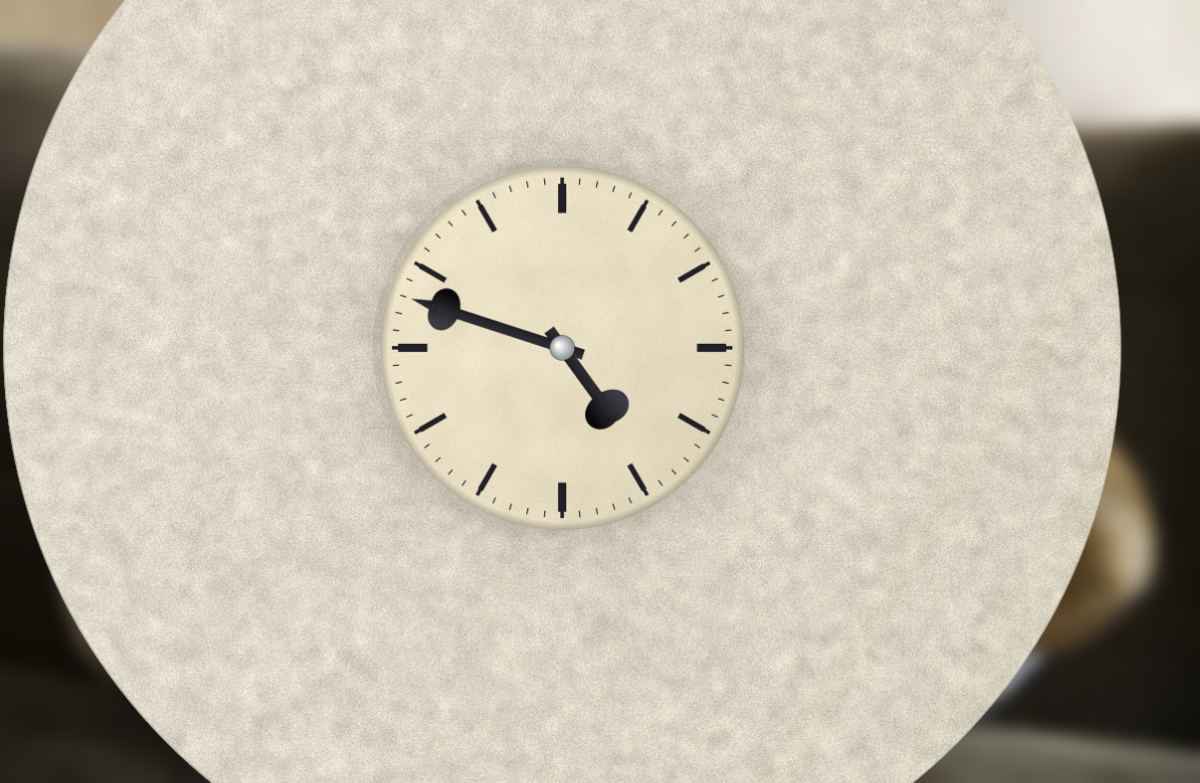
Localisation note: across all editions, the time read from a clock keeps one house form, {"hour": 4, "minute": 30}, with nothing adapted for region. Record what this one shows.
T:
{"hour": 4, "minute": 48}
